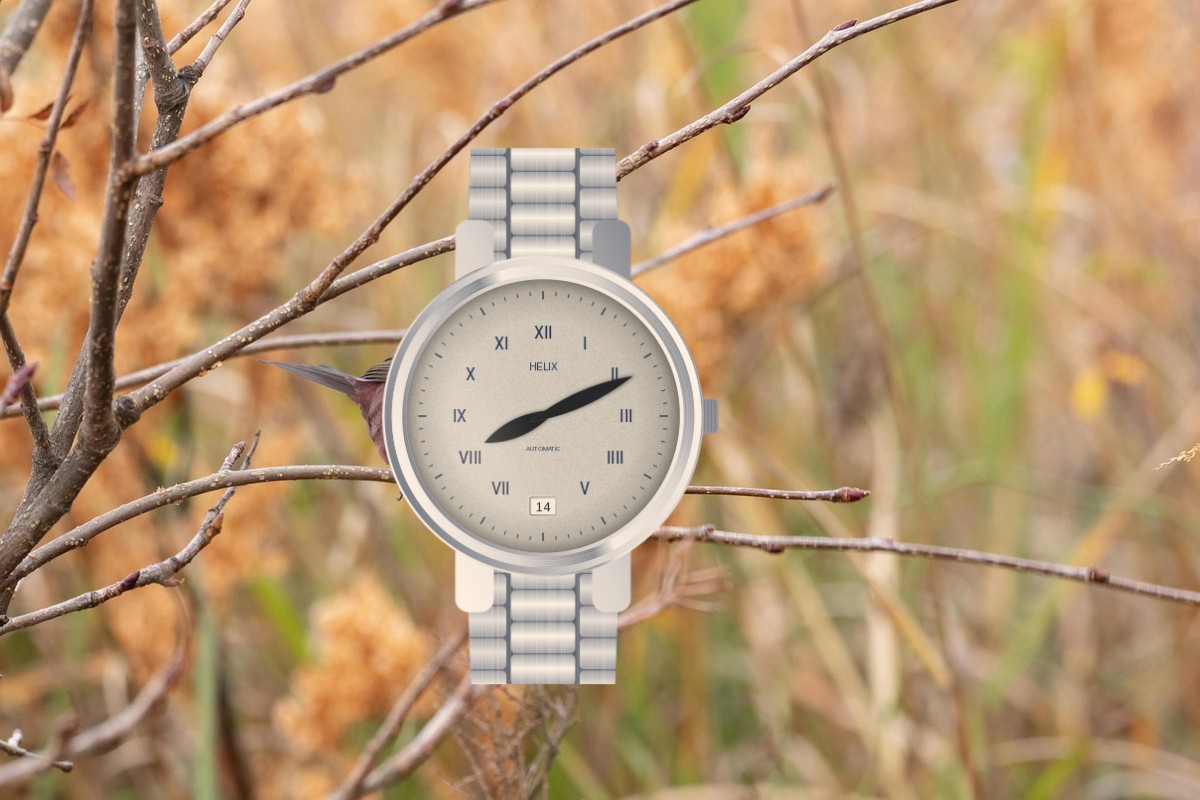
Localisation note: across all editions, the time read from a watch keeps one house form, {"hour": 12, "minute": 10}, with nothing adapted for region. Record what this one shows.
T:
{"hour": 8, "minute": 11}
